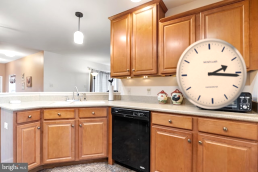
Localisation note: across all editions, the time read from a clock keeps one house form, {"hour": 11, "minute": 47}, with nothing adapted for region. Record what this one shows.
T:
{"hour": 2, "minute": 16}
